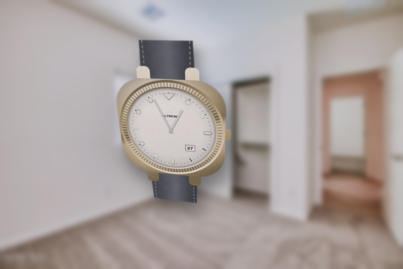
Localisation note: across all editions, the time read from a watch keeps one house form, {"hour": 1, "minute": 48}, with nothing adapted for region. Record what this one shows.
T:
{"hour": 12, "minute": 56}
